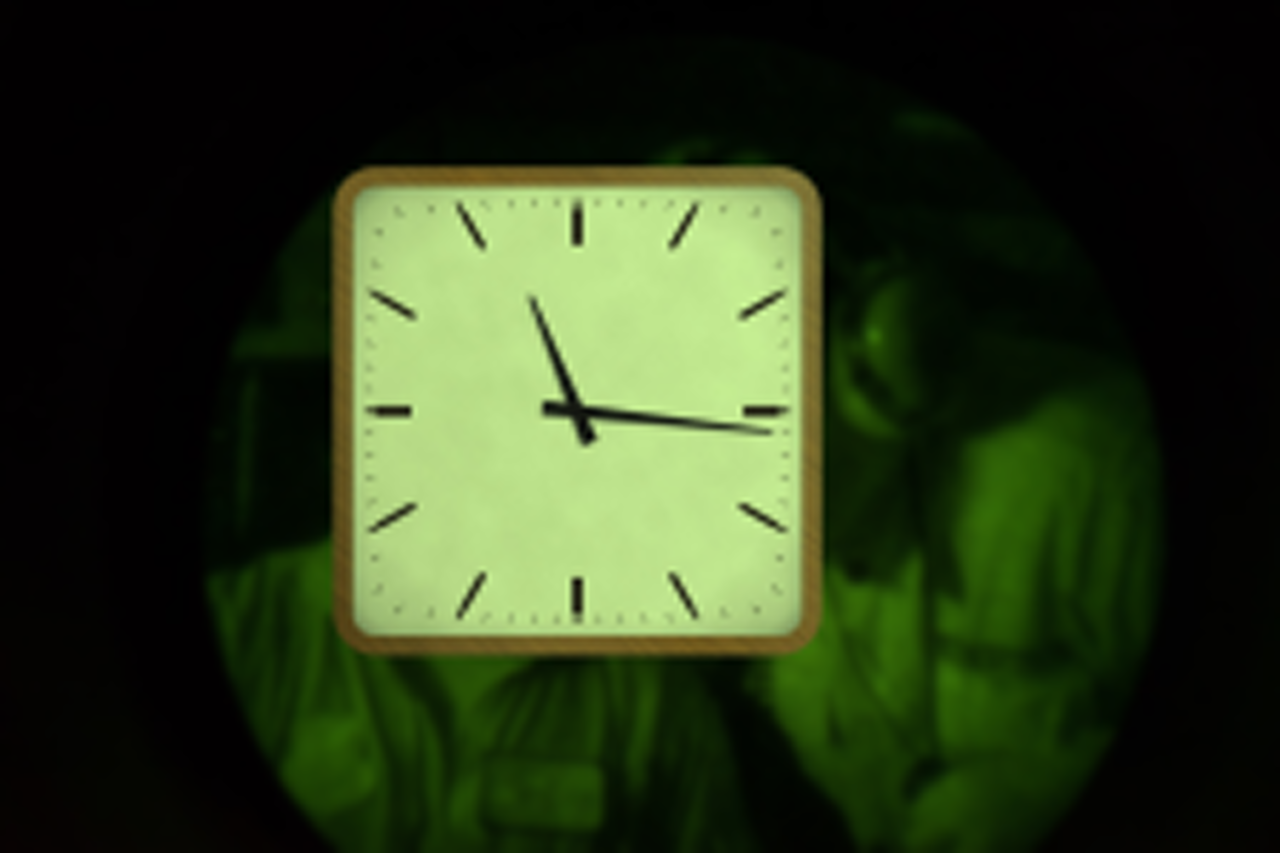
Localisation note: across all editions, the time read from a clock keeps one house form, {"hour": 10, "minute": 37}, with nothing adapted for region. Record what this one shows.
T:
{"hour": 11, "minute": 16}
